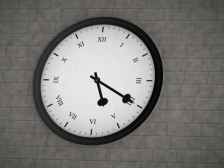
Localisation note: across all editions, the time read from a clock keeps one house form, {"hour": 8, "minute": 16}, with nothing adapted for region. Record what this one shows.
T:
{"hour": 5, "minute": 20}
